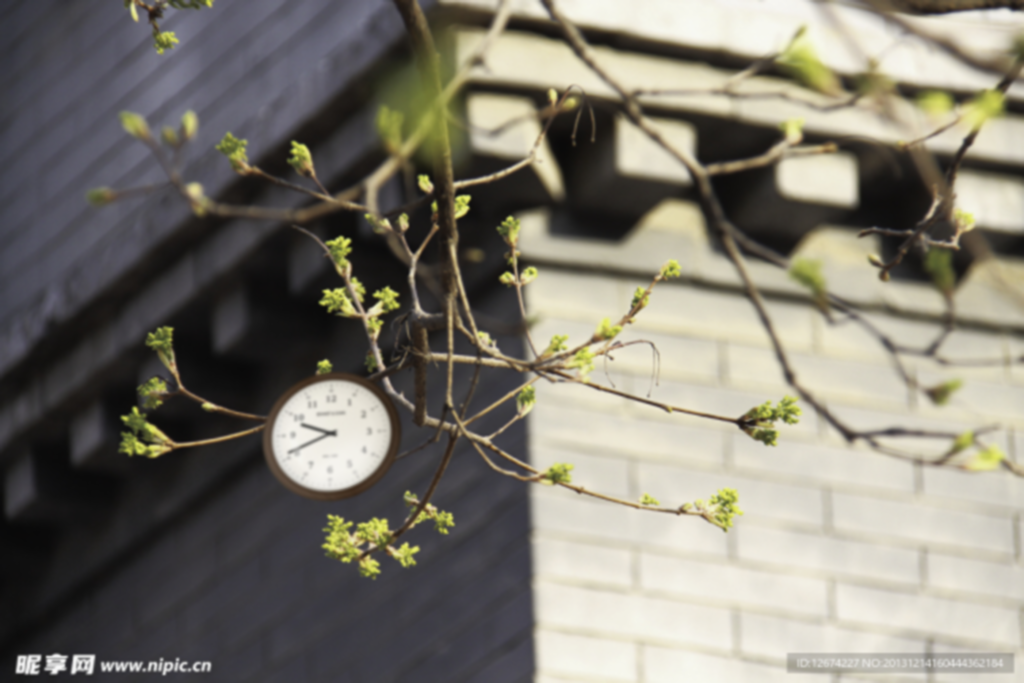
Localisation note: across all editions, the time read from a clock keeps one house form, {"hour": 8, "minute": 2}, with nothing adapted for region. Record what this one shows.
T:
{"hour": 9, "minute": 41}
